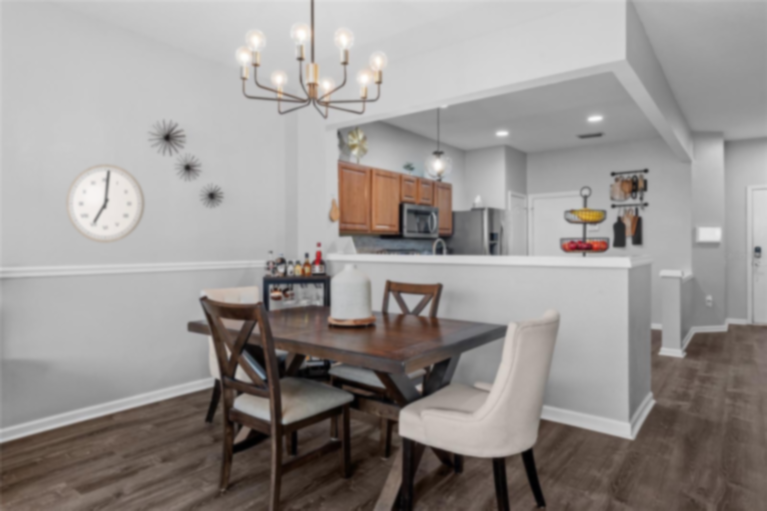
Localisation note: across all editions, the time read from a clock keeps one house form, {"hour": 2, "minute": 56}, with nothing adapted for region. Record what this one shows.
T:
{"hour": 7, "minute": 1}
